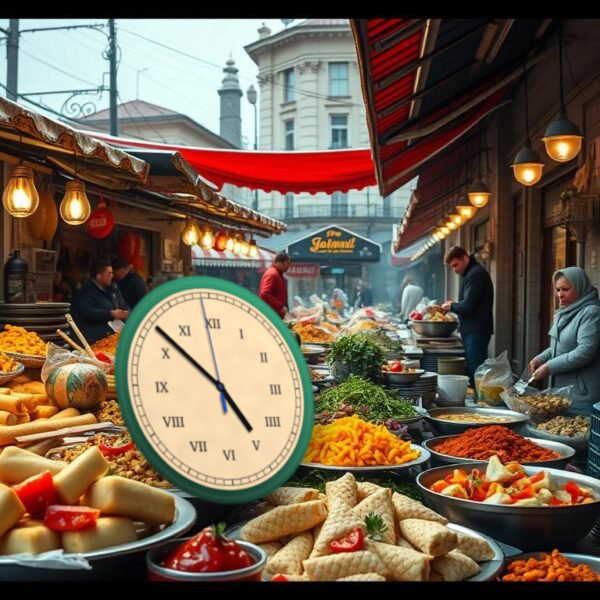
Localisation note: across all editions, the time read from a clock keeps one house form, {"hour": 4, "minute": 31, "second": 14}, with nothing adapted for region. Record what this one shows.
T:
{"hour": 4, "minute": 51, "second": 59}
